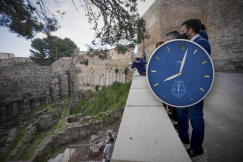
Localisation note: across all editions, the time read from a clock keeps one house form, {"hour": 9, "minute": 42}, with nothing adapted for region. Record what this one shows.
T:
{"hour": 8, "minute": 2}
